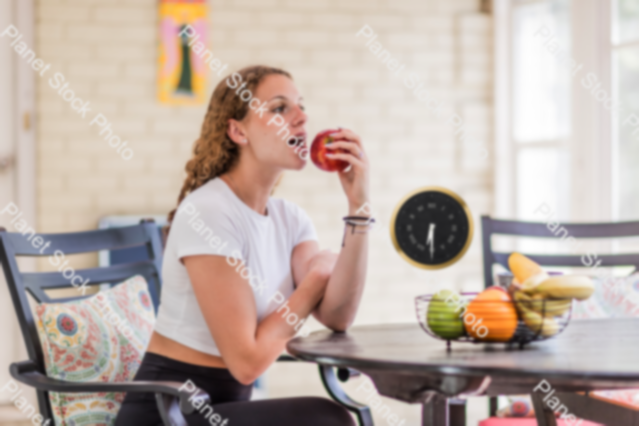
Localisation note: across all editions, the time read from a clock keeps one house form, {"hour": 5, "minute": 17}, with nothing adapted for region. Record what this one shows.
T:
{"hour": 6, "minute": 30}
